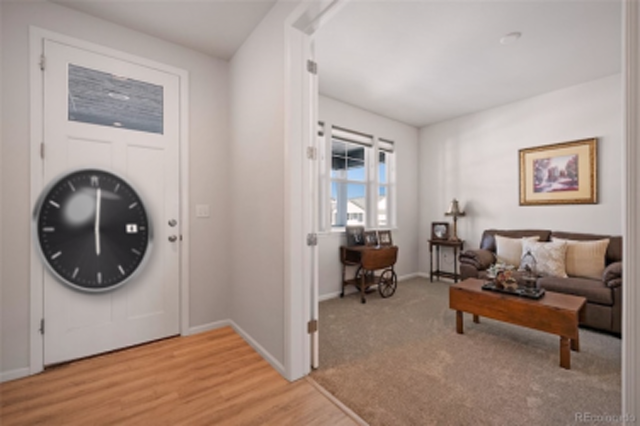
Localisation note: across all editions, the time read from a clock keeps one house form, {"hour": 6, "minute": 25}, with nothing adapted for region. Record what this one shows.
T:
{"hour": 6, "minute": 1}
